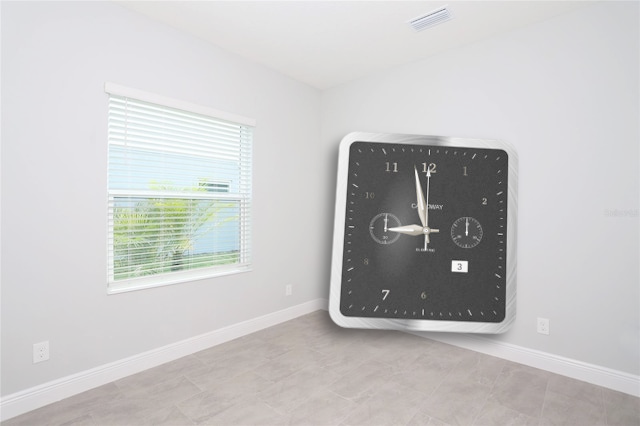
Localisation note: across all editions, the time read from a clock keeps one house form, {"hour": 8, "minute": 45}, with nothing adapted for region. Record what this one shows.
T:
{"hour": 8, "minute": 58}
